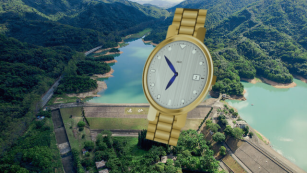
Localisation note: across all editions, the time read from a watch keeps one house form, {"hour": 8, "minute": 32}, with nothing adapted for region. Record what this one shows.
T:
{"hour": 6, "minute": 52}
